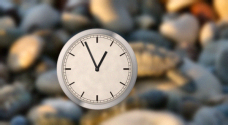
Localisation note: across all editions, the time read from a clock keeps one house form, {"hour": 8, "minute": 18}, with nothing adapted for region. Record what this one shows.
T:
{"hour": 12, "minute": 56}
